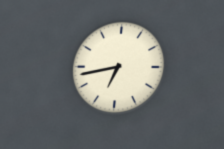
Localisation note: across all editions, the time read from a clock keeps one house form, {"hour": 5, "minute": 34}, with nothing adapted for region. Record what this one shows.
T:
{"hour": 6, "minute": 43}
